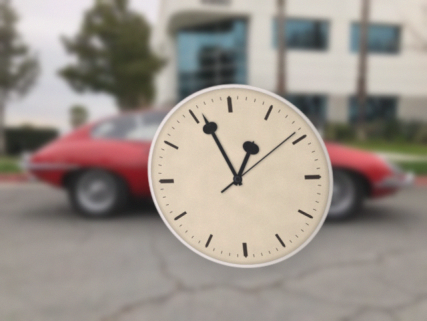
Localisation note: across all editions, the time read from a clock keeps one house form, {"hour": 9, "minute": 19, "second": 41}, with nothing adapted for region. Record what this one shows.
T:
{"hour": 12, "minute": 56, "second": 9}
